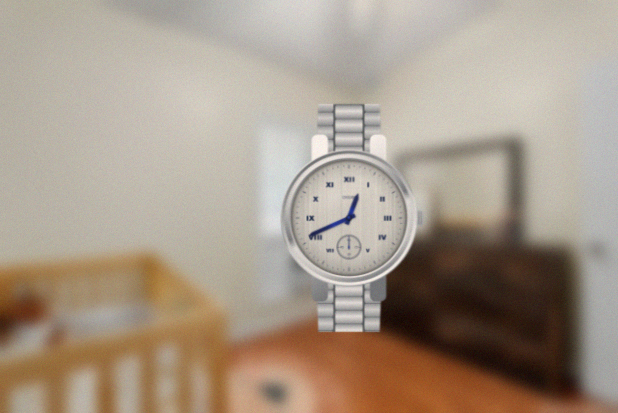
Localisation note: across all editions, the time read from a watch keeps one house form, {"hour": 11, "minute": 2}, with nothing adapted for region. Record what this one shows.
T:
{"hour": 12, "minute": 41}
